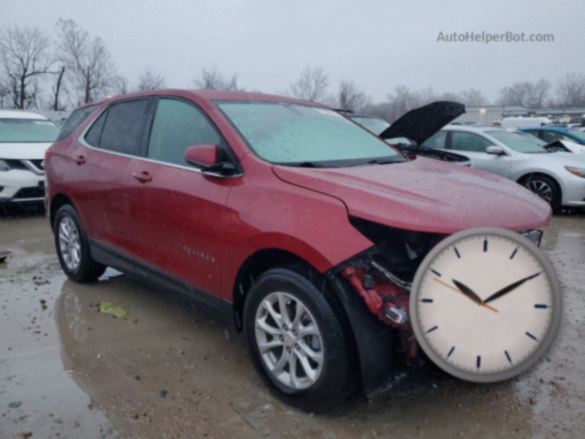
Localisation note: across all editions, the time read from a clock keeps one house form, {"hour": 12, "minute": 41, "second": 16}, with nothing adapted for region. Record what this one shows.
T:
{"hour": 10, "minute": 9, "second": 49}
